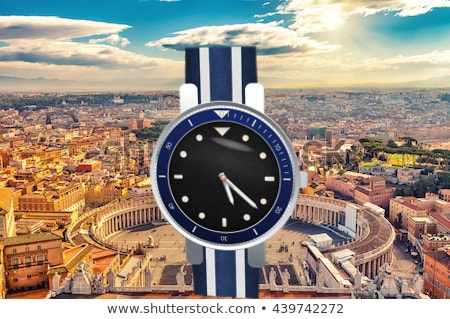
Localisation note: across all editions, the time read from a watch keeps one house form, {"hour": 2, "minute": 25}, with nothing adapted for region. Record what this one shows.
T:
{"hour": 5, "minute": 22}
